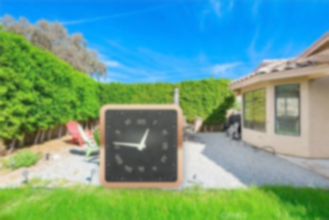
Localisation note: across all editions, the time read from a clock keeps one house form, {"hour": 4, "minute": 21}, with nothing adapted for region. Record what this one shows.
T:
{"hour": 12, "minute": 46}
